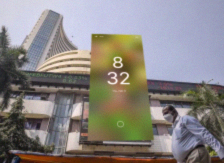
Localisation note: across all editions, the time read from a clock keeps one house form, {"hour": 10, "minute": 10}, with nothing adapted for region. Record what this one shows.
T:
{"hour": 8, "minute": 32}
